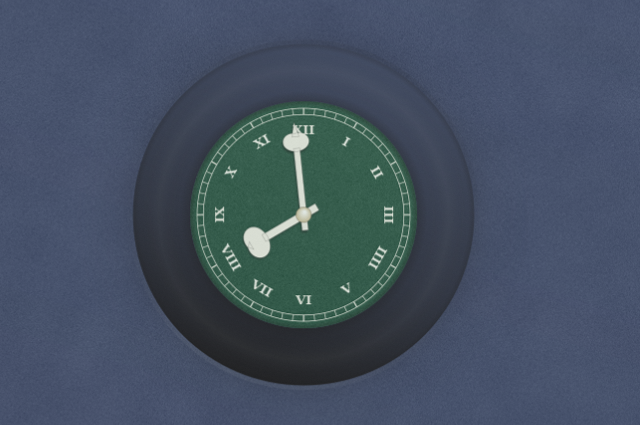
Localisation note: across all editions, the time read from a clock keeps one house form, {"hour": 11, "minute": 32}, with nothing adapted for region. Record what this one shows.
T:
{"hour": 7, "minute": 59}
